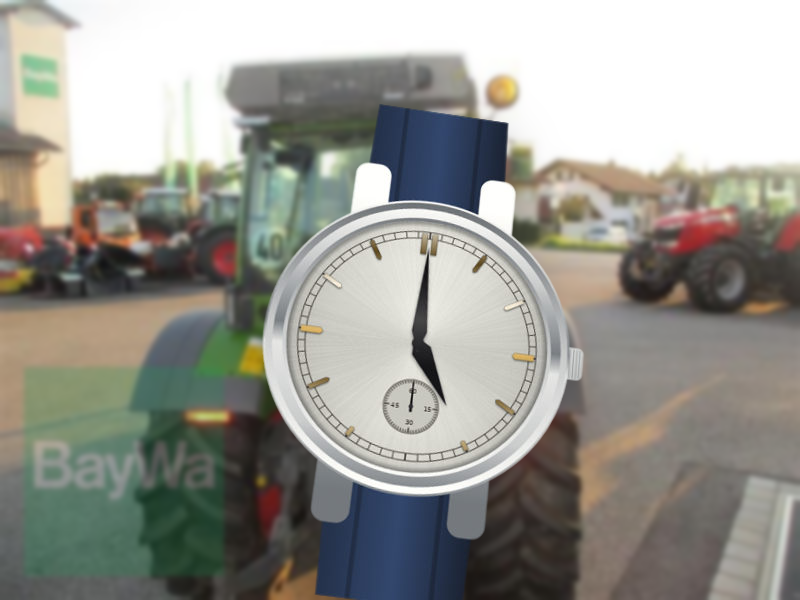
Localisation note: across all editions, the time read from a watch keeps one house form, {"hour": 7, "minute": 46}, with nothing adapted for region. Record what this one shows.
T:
{"hour": 5, "minute": 0}
